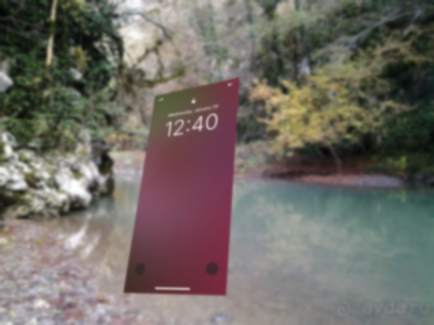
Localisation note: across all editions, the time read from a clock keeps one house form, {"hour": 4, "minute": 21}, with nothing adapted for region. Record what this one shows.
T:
{"hour": 12, "minute": 40}
